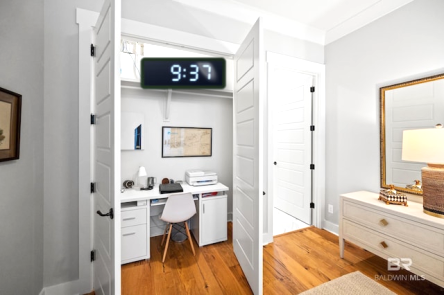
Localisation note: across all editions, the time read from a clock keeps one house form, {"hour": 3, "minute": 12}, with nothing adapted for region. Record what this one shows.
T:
{"hour": 9, "minute": 37}
